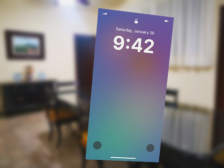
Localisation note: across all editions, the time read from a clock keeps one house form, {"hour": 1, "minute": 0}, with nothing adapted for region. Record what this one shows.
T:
{"hour": 9, "minute": 42}
